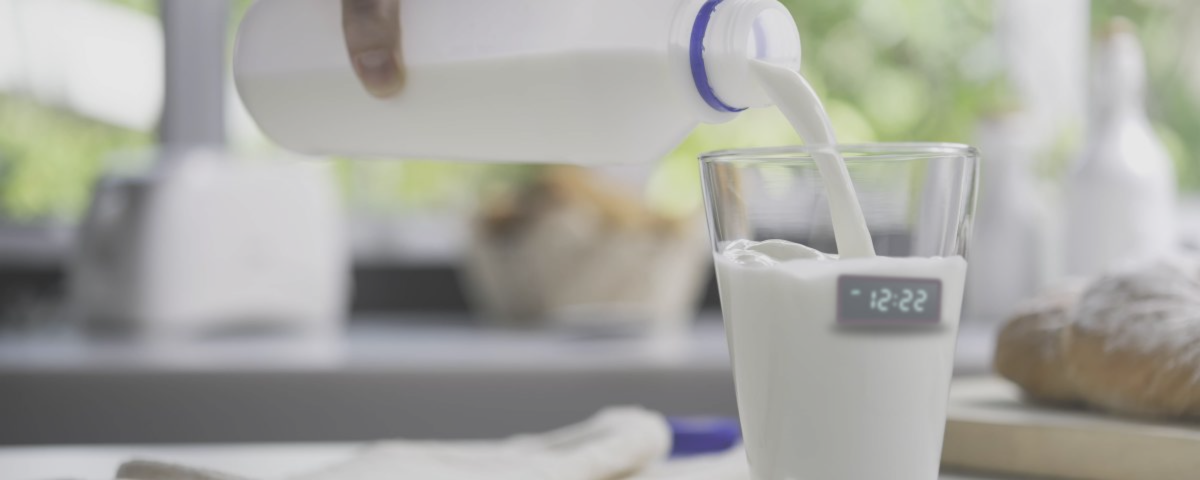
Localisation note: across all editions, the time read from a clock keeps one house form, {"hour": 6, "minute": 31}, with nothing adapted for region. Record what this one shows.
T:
{"hour": 12, "minute": 22}
